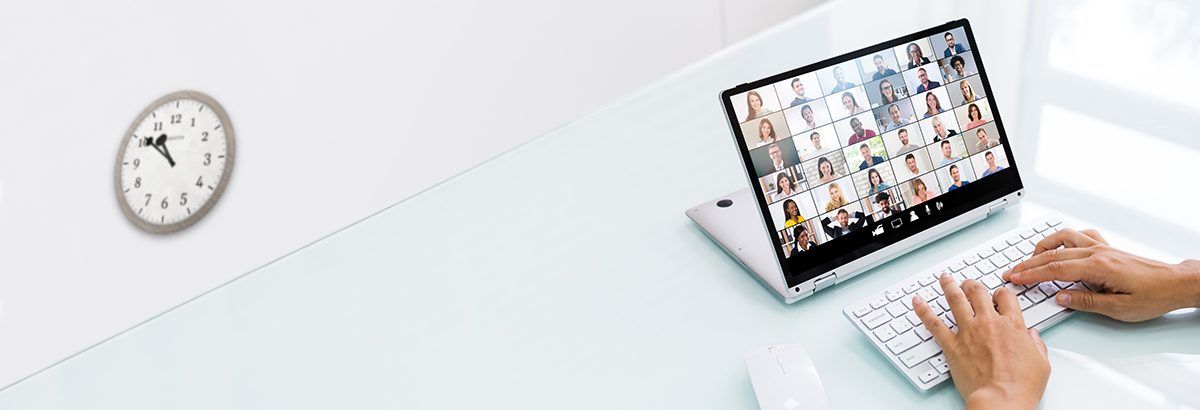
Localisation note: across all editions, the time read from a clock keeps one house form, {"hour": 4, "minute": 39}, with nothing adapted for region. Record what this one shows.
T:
{"hour": 10, "minute": 51}
